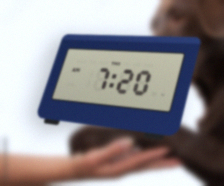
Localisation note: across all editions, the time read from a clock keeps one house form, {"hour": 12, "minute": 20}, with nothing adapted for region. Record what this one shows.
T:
{"hour": 7, "minute": 20}
